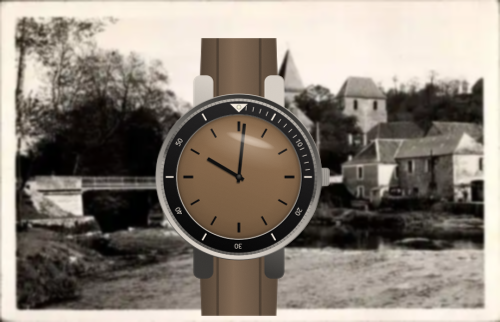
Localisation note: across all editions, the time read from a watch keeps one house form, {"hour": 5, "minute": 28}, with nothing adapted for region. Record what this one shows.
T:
{"hour": 10, "minute": 1}
